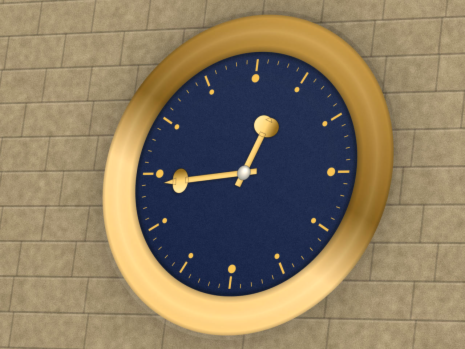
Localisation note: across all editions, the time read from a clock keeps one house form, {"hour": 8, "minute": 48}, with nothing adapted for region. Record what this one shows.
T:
{"hour": 12, "minute": 44}
